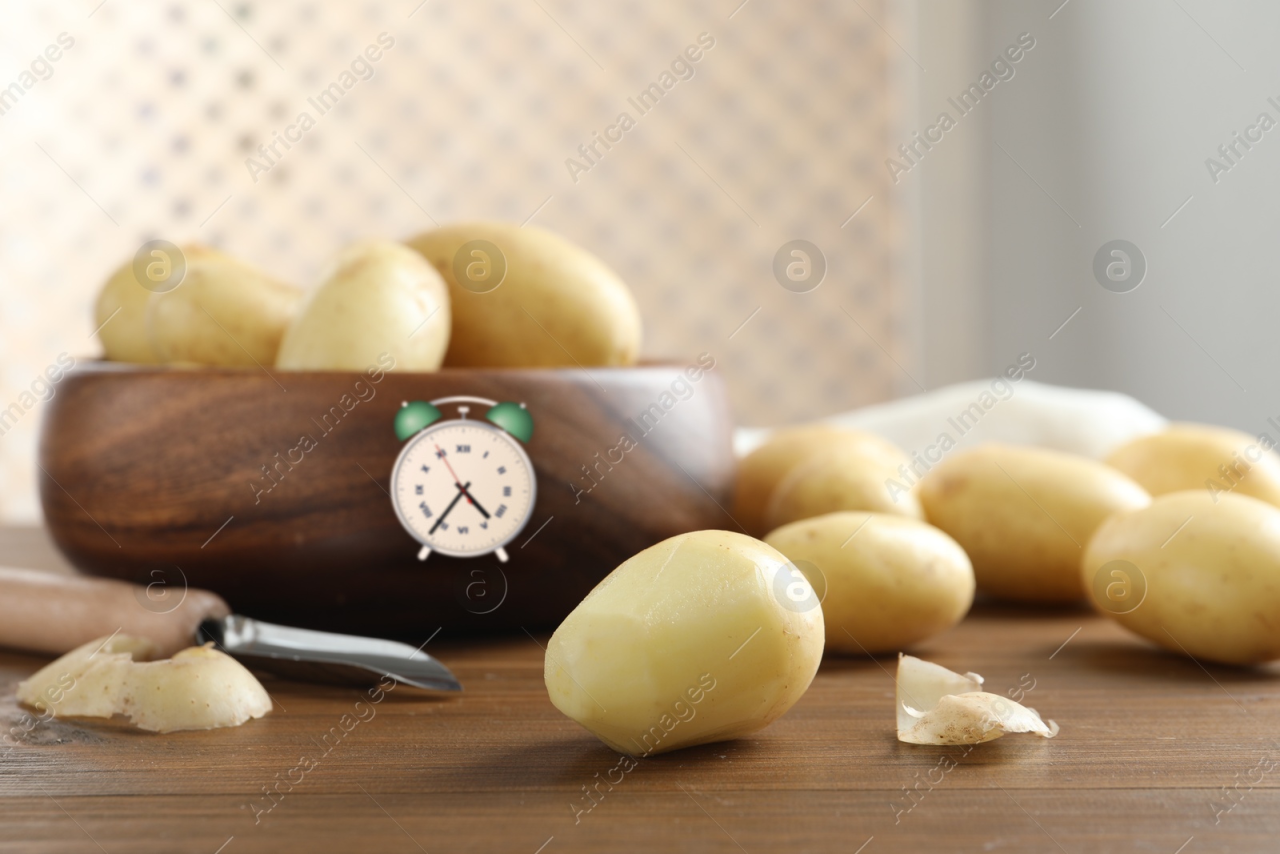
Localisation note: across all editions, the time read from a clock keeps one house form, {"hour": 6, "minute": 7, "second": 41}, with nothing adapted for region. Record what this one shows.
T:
{"hour": 4, "minute": 35, "second": 55}
